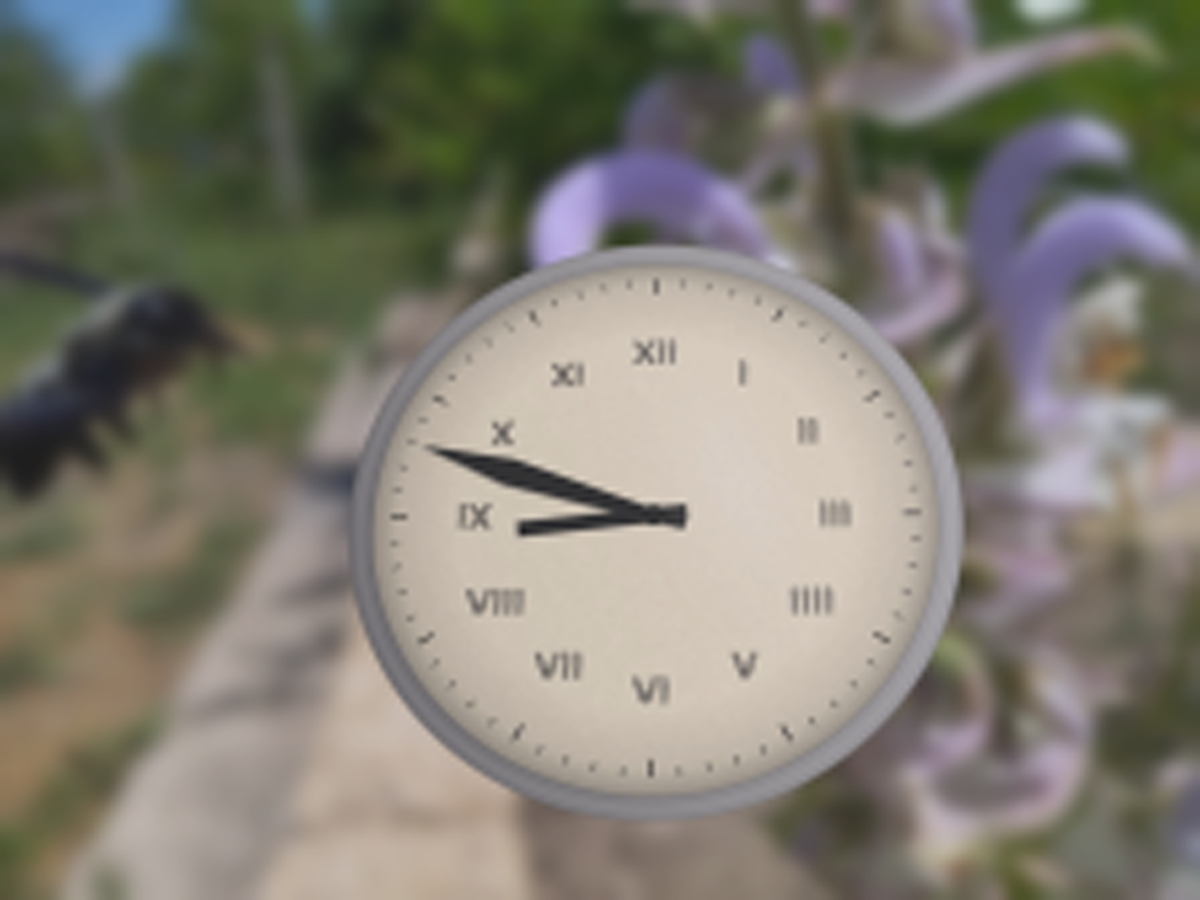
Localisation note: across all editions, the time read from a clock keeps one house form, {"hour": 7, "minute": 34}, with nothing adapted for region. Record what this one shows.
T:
{"hour": 8, "minute": 48}
